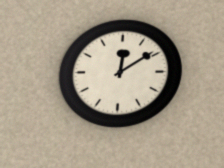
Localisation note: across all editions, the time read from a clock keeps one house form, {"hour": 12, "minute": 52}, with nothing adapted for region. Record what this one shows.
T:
{"hour": 12, "minute": 9}
